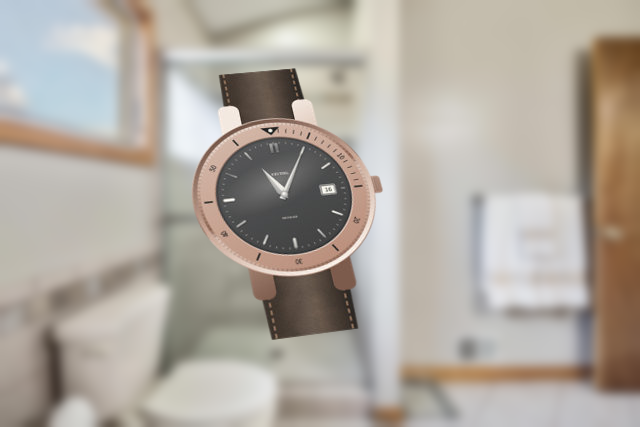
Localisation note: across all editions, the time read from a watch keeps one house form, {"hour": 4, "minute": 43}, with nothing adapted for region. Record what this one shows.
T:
{"hour": 11, "minute": 5}
